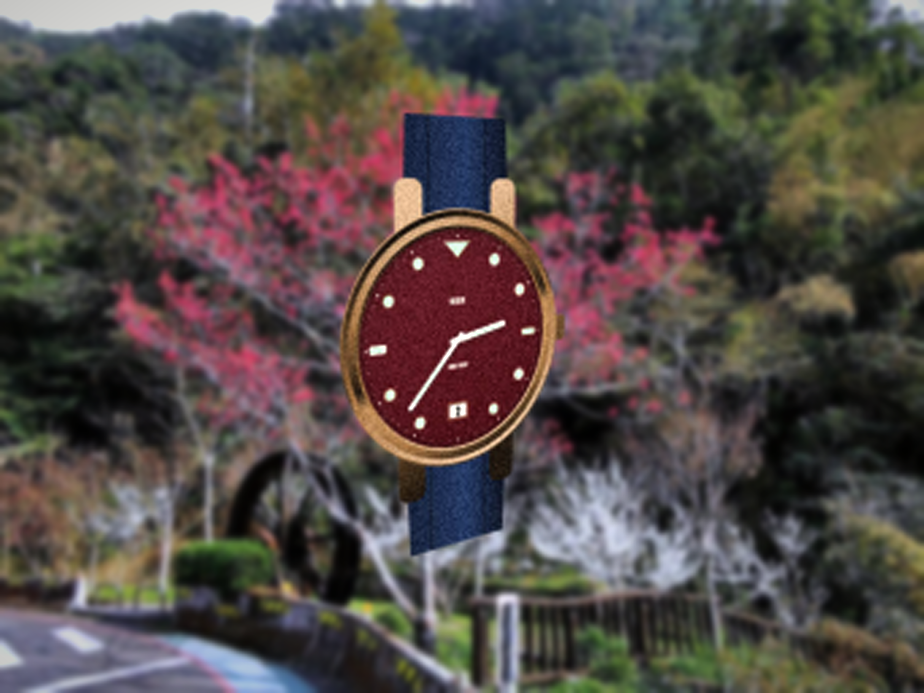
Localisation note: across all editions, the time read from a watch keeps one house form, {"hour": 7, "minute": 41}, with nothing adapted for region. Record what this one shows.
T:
{"hour": 2, "minute": 37}
